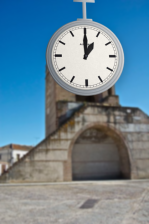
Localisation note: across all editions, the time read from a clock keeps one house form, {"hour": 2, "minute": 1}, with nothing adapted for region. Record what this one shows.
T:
{"hour": 1, "minute": 0}
